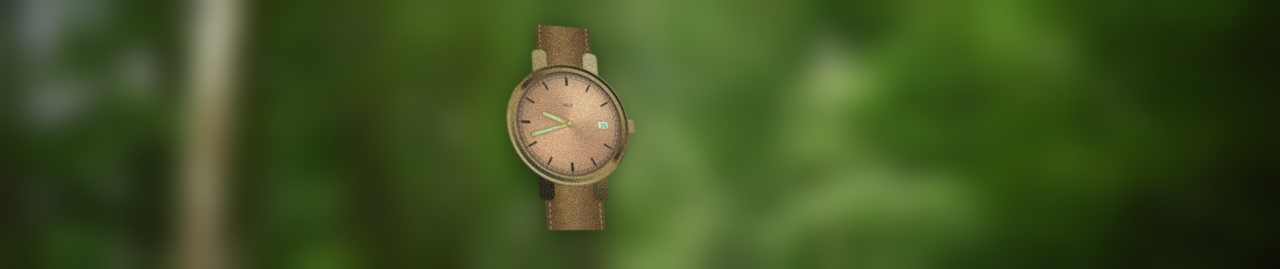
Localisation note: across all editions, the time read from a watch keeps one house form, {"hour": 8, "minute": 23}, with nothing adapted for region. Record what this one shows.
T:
{"hour": 9, "minute": 42}
